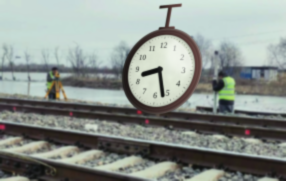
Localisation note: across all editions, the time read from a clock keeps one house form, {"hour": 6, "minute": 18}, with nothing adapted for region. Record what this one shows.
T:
{"hour": 8, "minute": 27}
